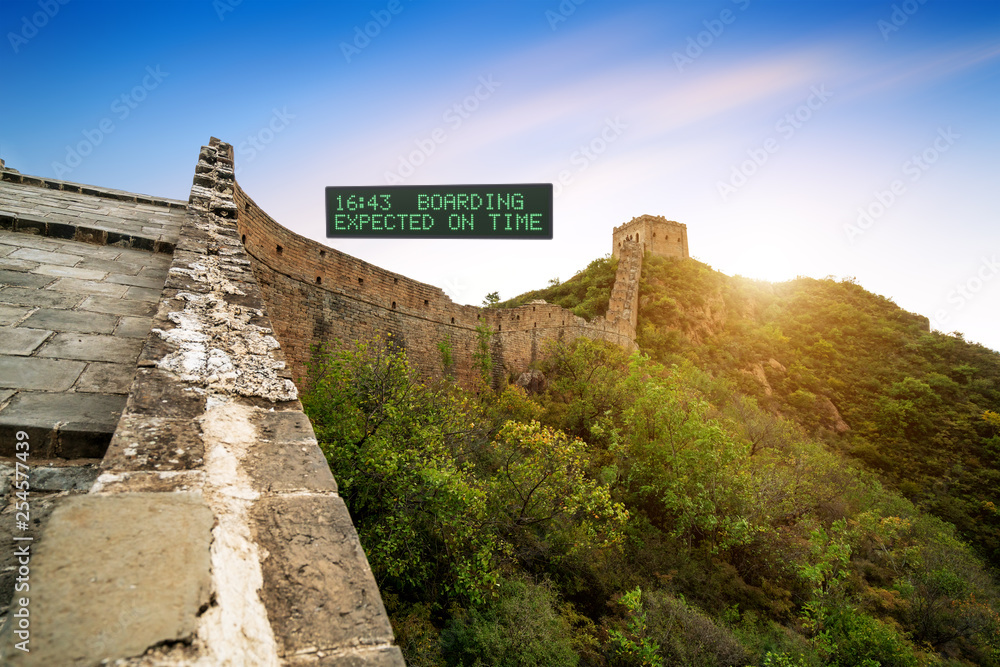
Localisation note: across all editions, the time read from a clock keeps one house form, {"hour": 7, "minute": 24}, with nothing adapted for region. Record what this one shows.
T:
{"hour": 16, "minute": 43}
